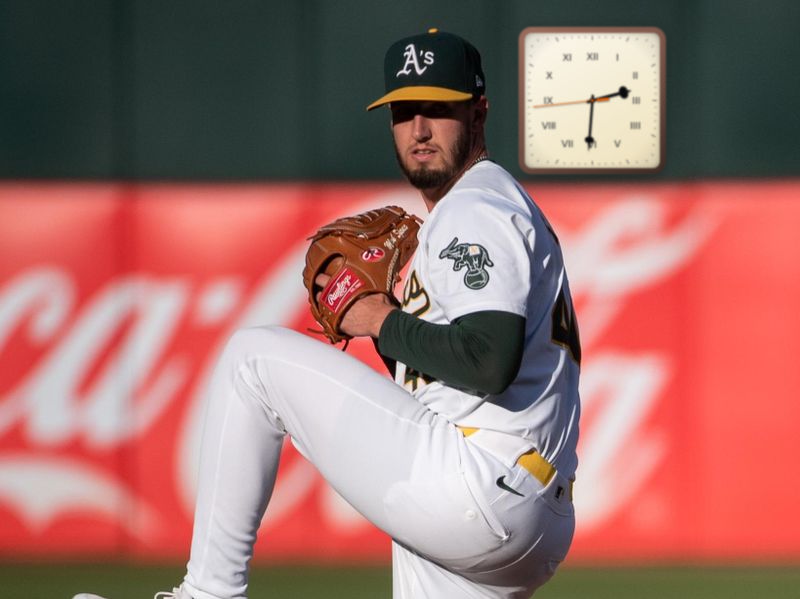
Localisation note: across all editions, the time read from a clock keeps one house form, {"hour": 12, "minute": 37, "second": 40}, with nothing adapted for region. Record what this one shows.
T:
{"hour": 2, "minute": 30, "second": 44}
